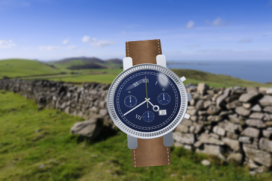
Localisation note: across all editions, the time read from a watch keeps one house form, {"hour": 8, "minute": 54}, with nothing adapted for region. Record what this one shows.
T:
{"hour": 4, "minute": 40}
